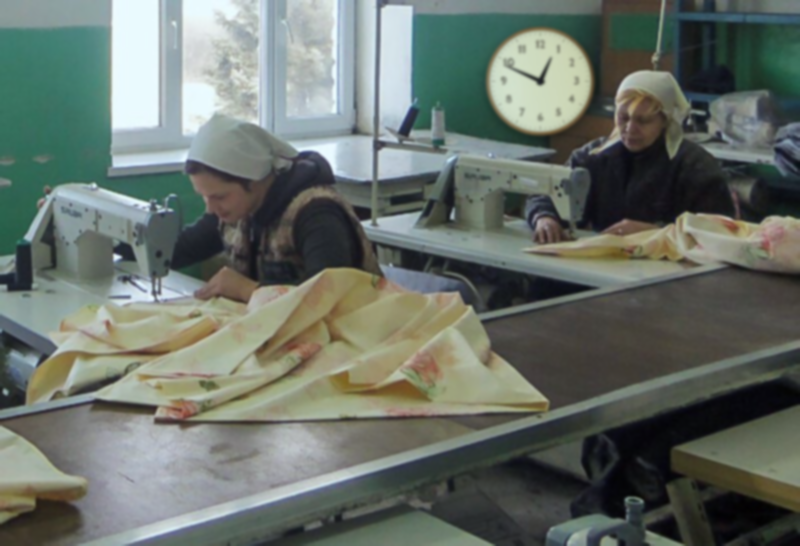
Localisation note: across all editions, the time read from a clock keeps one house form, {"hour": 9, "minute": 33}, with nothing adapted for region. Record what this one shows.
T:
{"hour": 12, "minute": 49}
